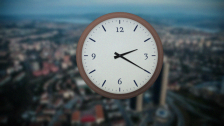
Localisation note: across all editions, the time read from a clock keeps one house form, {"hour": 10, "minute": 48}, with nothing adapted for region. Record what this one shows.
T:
{"hour": 2, "minute": 20}
